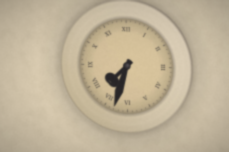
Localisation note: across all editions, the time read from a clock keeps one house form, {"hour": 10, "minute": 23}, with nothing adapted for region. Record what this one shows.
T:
{"hour": 7, "minute": 33}
